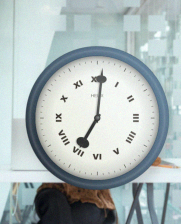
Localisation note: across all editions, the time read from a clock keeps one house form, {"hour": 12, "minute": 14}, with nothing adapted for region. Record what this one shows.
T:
{"hour": 7, "minute": 1}
